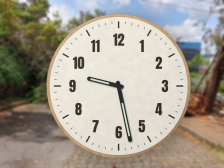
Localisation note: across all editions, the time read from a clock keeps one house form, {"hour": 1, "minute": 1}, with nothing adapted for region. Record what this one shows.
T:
{"hour": 9, "minute": 28}
